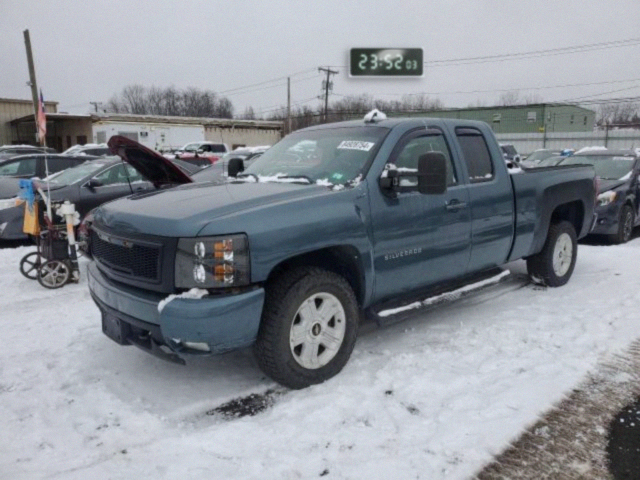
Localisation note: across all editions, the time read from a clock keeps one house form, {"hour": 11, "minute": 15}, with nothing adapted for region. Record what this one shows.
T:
{"hour": 23, "minute": 52}
